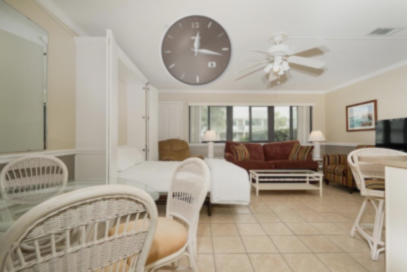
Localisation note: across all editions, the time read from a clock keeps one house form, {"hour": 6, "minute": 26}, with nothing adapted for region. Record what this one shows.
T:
{"hour": 12, "minute": 17}
